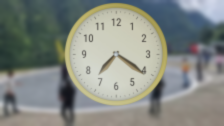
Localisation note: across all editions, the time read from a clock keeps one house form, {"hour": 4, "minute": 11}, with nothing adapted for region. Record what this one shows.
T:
{"hour": 7, "minute": 21}
